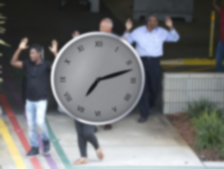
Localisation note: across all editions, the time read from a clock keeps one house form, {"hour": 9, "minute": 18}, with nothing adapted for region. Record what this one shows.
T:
{"hour": 7, "minute": 12}
